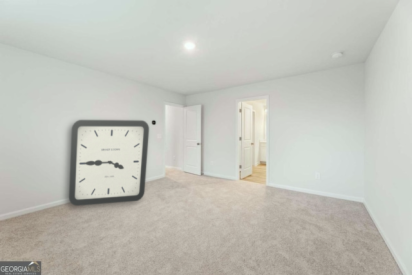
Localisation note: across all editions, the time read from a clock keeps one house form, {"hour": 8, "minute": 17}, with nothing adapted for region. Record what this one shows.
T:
{"hour": 3, "minute": 45}
